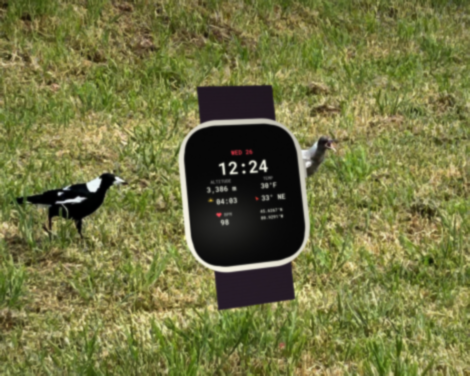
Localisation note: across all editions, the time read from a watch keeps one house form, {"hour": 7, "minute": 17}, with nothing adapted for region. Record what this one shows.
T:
{"hour": 12, "minute": 24}
